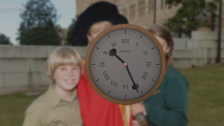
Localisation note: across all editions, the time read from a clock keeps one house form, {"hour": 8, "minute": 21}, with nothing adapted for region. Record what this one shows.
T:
{"hour": 10, "minute": 26}
